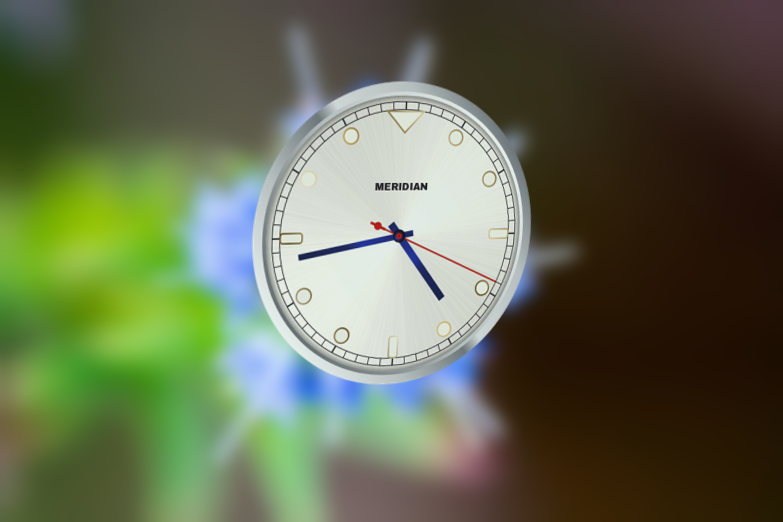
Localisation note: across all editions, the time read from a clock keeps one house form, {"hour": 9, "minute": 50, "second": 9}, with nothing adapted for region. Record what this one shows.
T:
{"hour": 4, "minute": 43, "second": 19}
